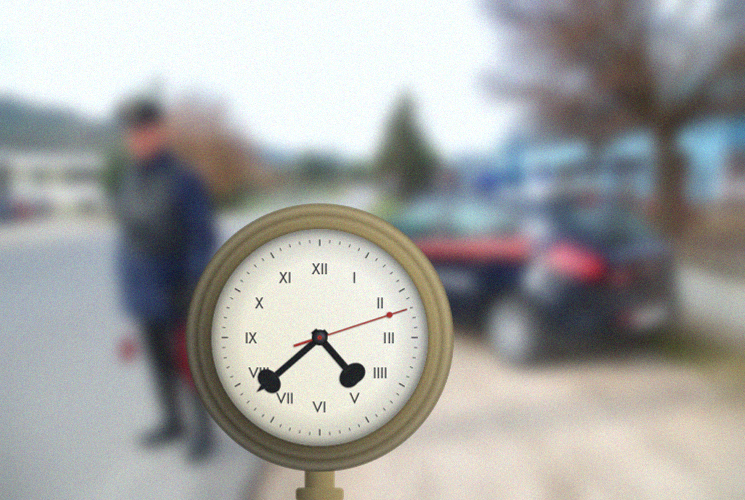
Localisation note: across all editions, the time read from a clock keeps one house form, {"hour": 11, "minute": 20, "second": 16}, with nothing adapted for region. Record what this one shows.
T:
{"hour": 4, "minute": 38, "second": 12}
